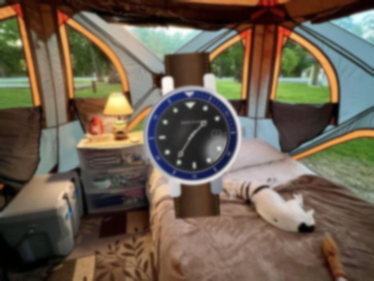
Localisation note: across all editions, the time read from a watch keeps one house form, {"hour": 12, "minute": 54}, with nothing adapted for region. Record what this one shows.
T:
{"hour": 1, "minute": 36}
